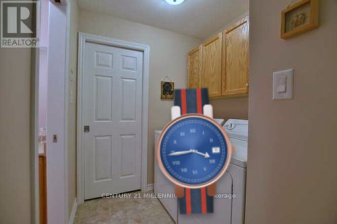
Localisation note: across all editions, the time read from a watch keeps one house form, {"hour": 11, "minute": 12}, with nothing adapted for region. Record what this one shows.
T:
{"hour": 3, "minute": 44}
